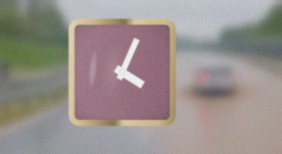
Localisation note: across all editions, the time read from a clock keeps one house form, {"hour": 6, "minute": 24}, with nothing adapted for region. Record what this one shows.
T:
{"hour": 4, "minute": 4}
